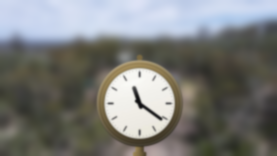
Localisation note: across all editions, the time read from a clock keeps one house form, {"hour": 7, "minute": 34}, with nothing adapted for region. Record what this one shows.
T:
{"hour": 11, "minute": 21}
